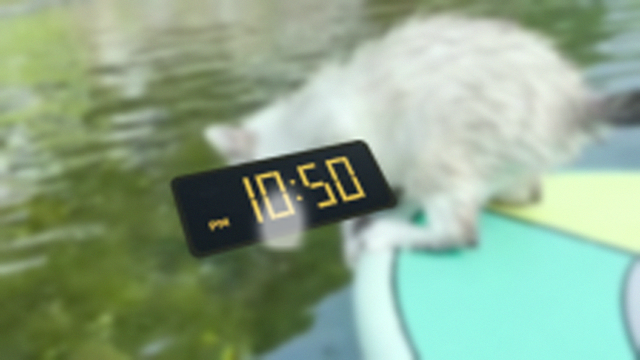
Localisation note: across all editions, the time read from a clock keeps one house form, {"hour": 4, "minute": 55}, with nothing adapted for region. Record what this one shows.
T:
{"hour": 10, "minute": 50}
